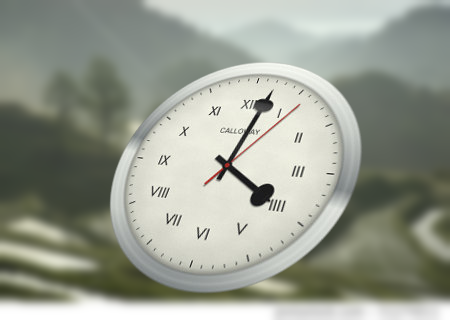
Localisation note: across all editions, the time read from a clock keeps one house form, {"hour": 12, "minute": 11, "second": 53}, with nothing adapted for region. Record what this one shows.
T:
{"hour": 4, "minute": 2, "second": 6}
